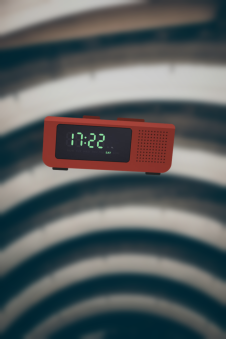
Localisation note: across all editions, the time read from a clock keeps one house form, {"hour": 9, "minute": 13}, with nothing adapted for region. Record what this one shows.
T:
{"hour": 17, "minute": 22}
